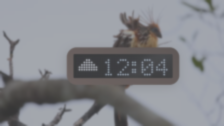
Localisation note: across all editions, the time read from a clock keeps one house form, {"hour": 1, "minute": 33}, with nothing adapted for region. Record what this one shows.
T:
{"hour": 12, "minute": 4}
